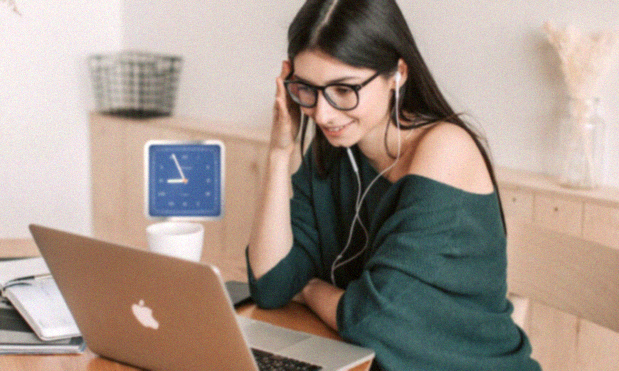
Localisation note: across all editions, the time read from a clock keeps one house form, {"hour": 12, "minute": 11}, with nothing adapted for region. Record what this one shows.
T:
{"hour": 8, "minute": 56}
